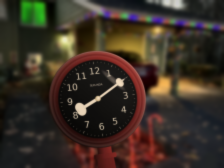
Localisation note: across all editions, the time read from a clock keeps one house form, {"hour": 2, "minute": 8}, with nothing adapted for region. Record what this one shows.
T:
{"hour": 8, "minute": 10}
